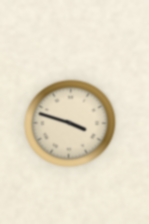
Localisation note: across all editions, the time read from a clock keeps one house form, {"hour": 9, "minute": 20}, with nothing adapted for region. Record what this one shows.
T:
{"hour": 3, "minute": 48}
